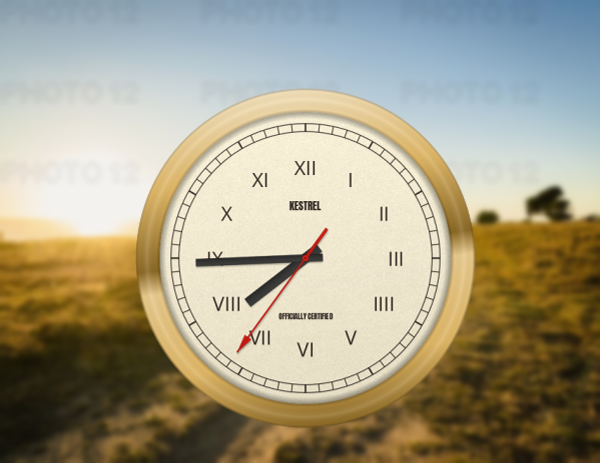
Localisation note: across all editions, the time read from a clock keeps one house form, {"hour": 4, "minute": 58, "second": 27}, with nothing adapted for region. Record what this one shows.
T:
{"hour": 7, "minute": 44, "second": 36}
